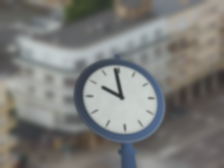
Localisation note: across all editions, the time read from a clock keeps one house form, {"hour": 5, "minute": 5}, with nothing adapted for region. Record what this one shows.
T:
{"hour": 9, "minute": 59}
